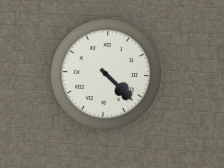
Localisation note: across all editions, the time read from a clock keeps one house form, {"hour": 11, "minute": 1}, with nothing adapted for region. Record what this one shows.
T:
{"hour": 4, "minute": 22}
